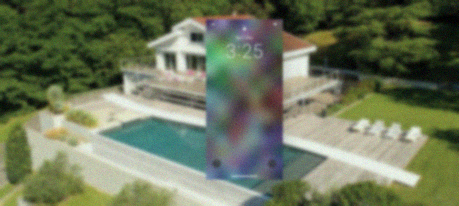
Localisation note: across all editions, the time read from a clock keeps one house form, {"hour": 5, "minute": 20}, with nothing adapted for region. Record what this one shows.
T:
{"hour": 3, "minute": 25}
